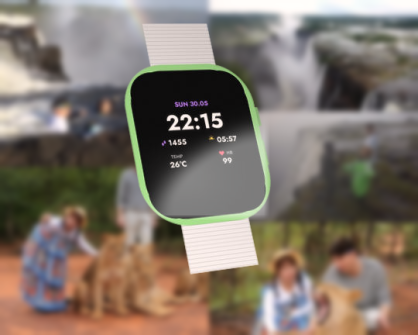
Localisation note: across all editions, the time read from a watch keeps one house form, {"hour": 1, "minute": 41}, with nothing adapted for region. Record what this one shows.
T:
{"hour": 22, "minute": 15}
